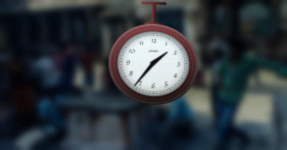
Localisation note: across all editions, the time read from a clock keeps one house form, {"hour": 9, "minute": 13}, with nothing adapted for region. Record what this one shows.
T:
{"hour": 1, "minute": 36}
